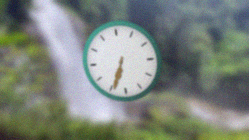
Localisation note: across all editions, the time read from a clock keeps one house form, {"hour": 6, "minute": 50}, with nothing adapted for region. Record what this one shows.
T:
{"hour": 6, "minute": 34}
